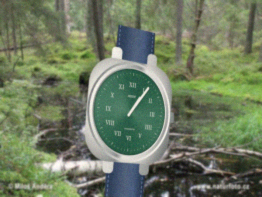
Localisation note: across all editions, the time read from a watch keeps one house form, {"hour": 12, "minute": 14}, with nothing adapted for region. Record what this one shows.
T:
{"hour": 1, "minute": 6}
